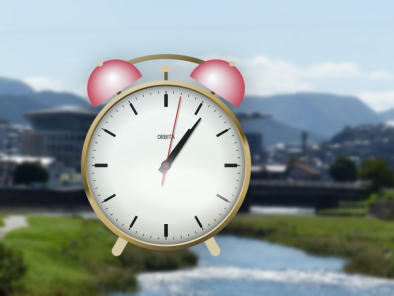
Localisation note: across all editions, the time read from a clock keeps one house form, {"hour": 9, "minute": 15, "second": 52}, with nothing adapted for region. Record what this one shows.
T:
{"hour": 1, "minute": 6, "second": 2}
